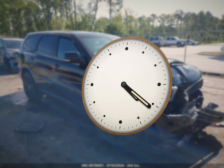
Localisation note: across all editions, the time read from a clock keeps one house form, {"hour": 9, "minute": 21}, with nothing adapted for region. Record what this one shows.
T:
{"hour": 4, "minute": 21}
